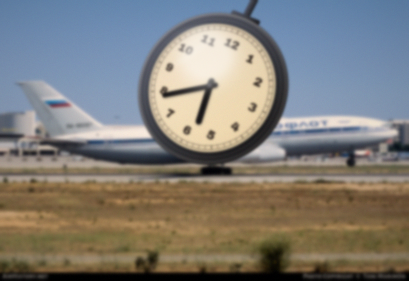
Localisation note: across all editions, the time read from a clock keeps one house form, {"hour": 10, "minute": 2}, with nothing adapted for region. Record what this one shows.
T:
{"hour": 5, "minute": 39}
